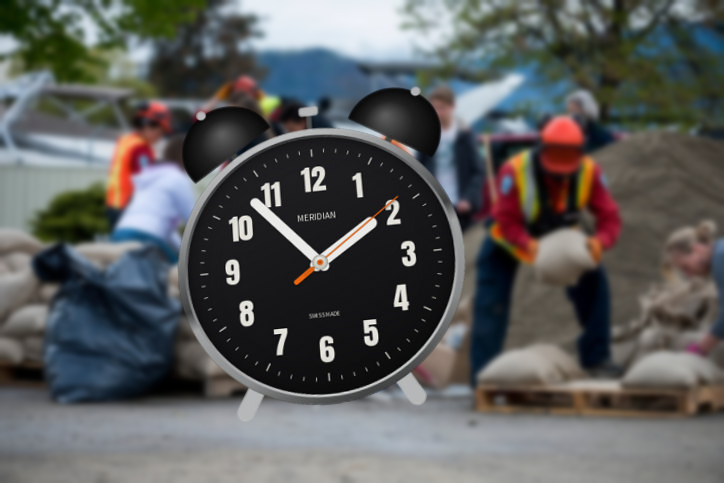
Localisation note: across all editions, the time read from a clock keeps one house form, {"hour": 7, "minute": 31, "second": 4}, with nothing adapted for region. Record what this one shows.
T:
{"hour": 1, "minute": 53, "second": 9}
